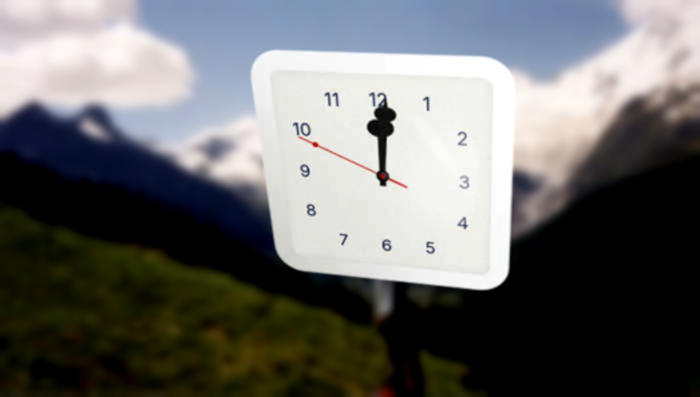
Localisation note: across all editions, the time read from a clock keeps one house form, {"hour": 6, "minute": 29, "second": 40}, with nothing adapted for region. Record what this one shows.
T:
{"hour": 12, "minute": 0, "second": 49}
